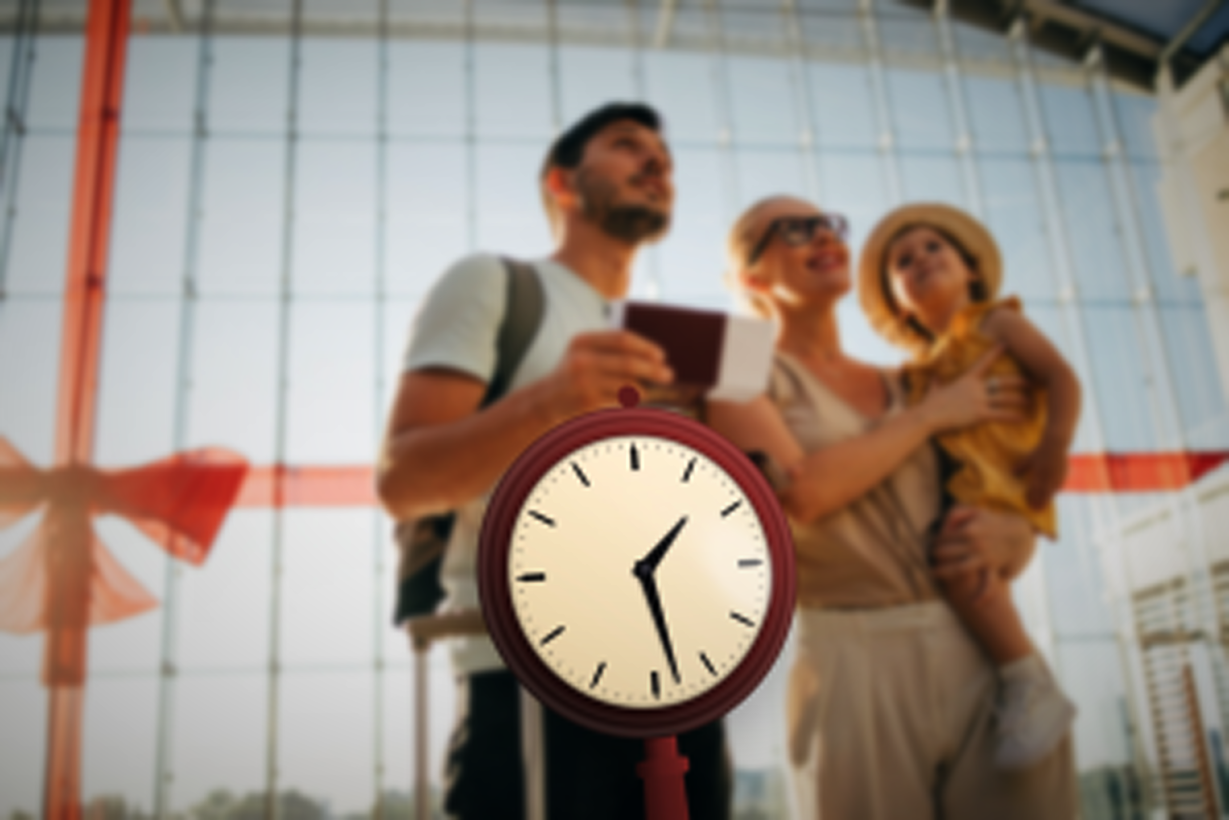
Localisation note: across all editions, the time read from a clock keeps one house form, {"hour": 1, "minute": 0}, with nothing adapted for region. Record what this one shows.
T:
{"hour": 1, "minute": 28}
